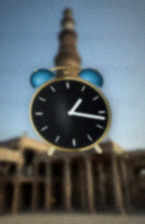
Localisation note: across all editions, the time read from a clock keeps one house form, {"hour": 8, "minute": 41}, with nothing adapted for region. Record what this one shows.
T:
{"hour": 1, "minute": 17}
